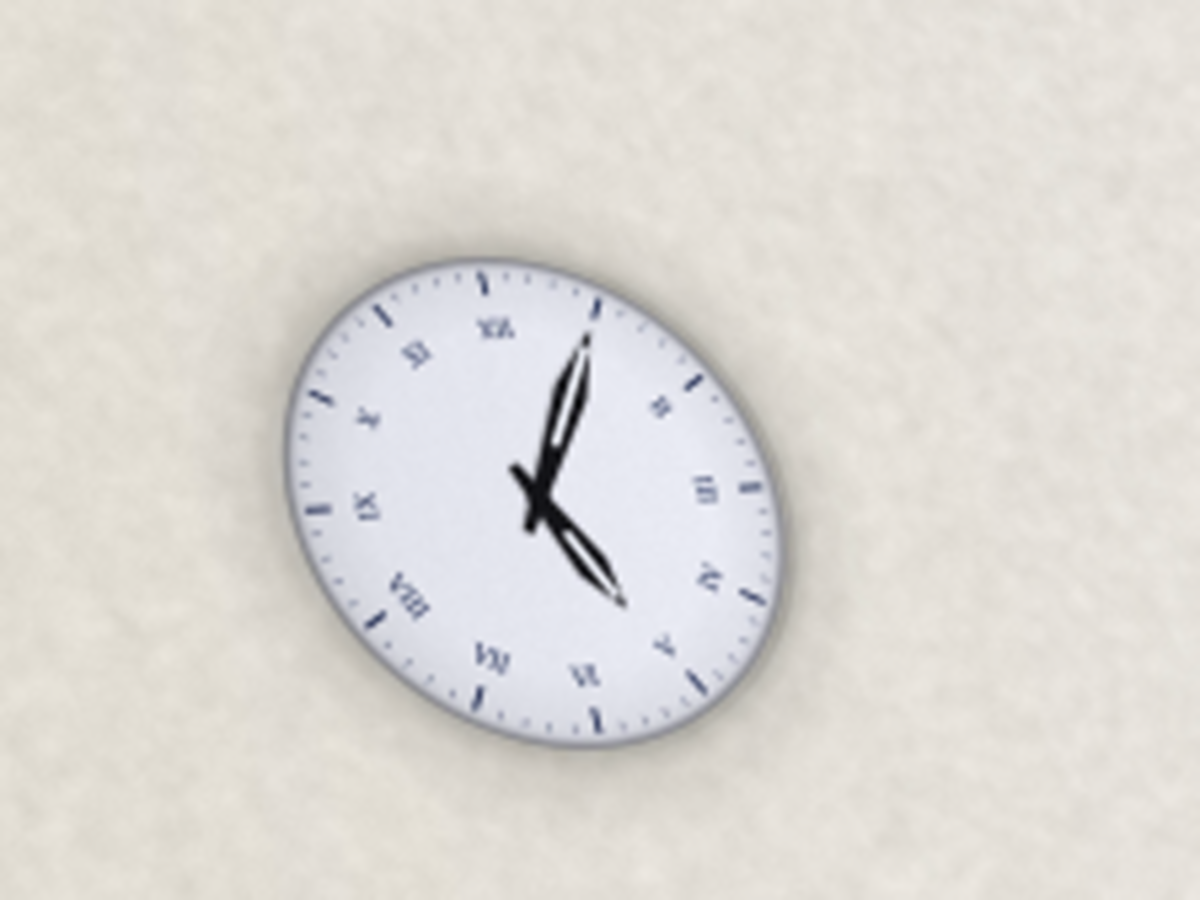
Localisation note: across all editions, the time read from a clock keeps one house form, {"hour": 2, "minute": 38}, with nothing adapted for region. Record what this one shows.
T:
{"hour": 5, "minute": 5}
